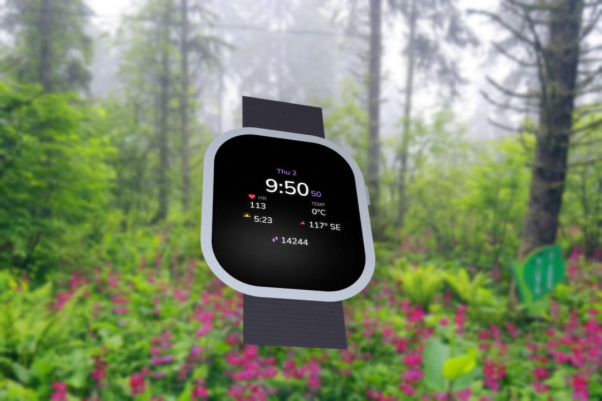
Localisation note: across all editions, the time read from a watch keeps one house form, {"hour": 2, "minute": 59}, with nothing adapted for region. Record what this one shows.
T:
{"hour": 9, "minute": 50}
